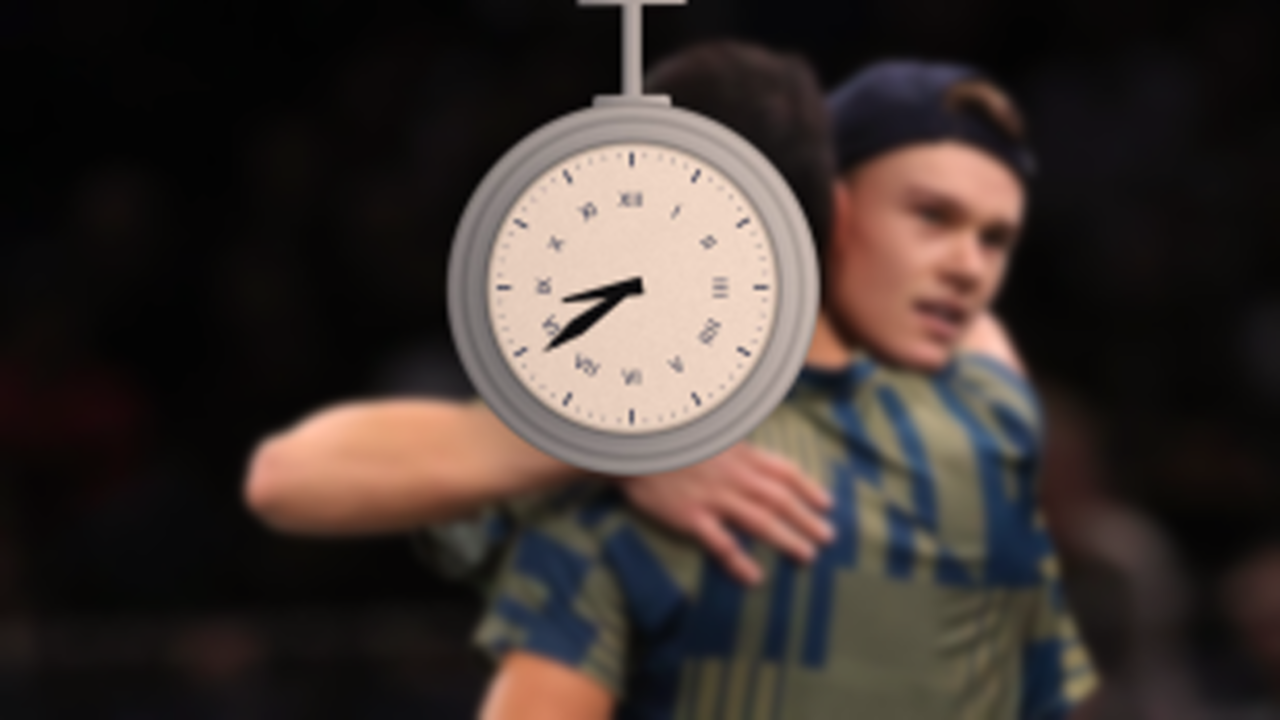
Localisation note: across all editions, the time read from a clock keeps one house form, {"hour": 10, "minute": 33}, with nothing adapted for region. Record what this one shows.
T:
{"hour": 8, "minute": 39}
